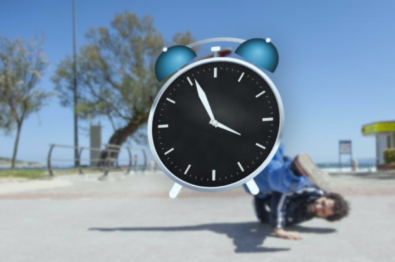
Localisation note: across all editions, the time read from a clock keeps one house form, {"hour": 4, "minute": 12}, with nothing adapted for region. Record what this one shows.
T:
{"hour": 3, "minute": 56}
